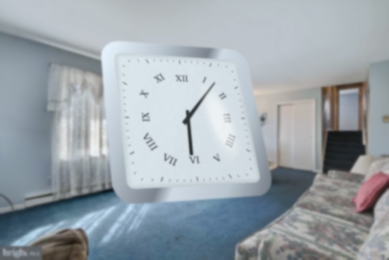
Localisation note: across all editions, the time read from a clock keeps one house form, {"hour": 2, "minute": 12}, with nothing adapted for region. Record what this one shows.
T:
{"hour": 6, "minute": 7}
